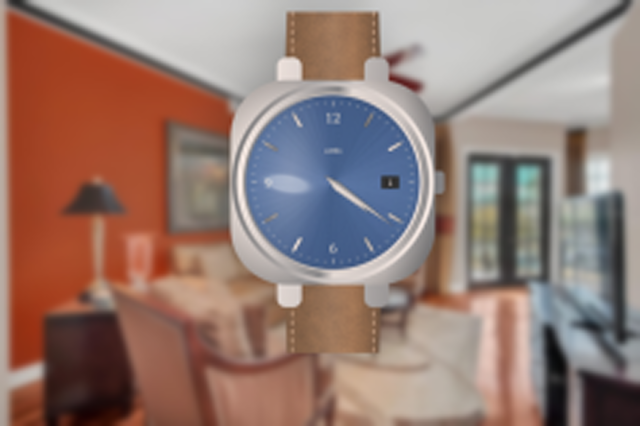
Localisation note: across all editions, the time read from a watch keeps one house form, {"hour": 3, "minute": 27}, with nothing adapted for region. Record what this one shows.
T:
{"hour": 4, "minute": 21}
